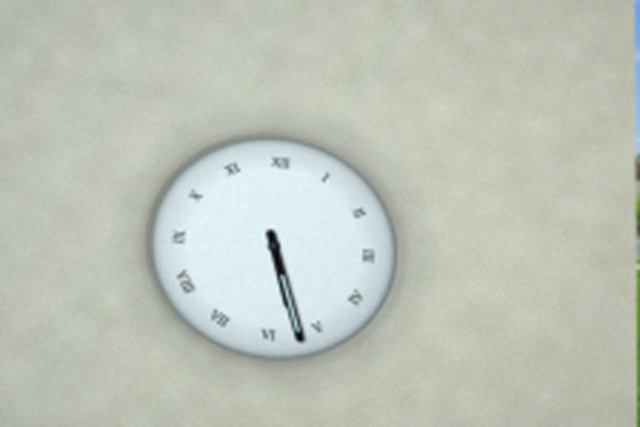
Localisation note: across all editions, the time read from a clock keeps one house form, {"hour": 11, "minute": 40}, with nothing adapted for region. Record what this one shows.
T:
{"hour": 5, "minute": 27}
